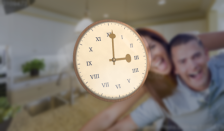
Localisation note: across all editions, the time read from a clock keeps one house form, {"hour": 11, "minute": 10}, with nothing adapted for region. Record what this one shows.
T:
{"hour": 3, "minute": 1}
